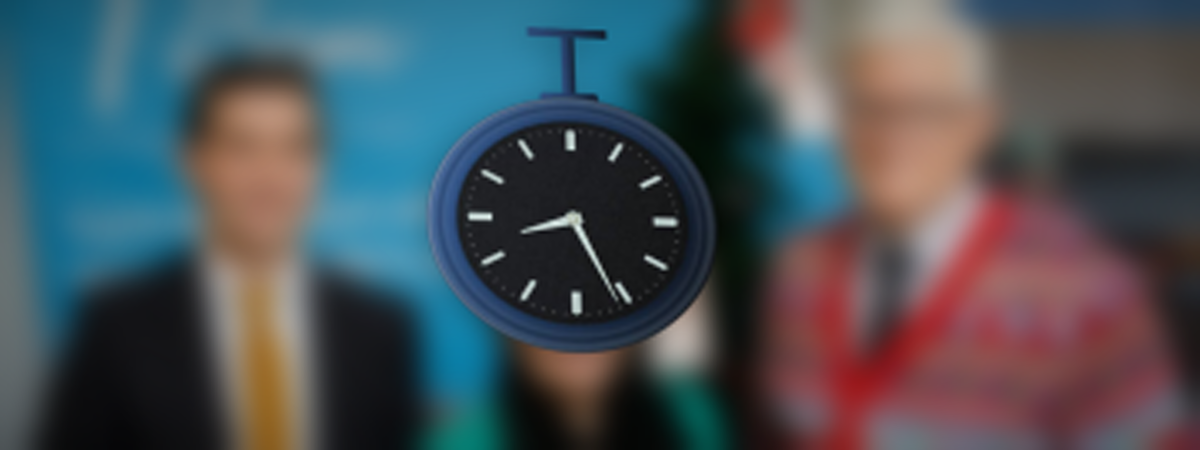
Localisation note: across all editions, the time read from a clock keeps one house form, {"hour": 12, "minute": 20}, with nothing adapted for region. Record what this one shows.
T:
{"hour": 8, "minute": 26}
